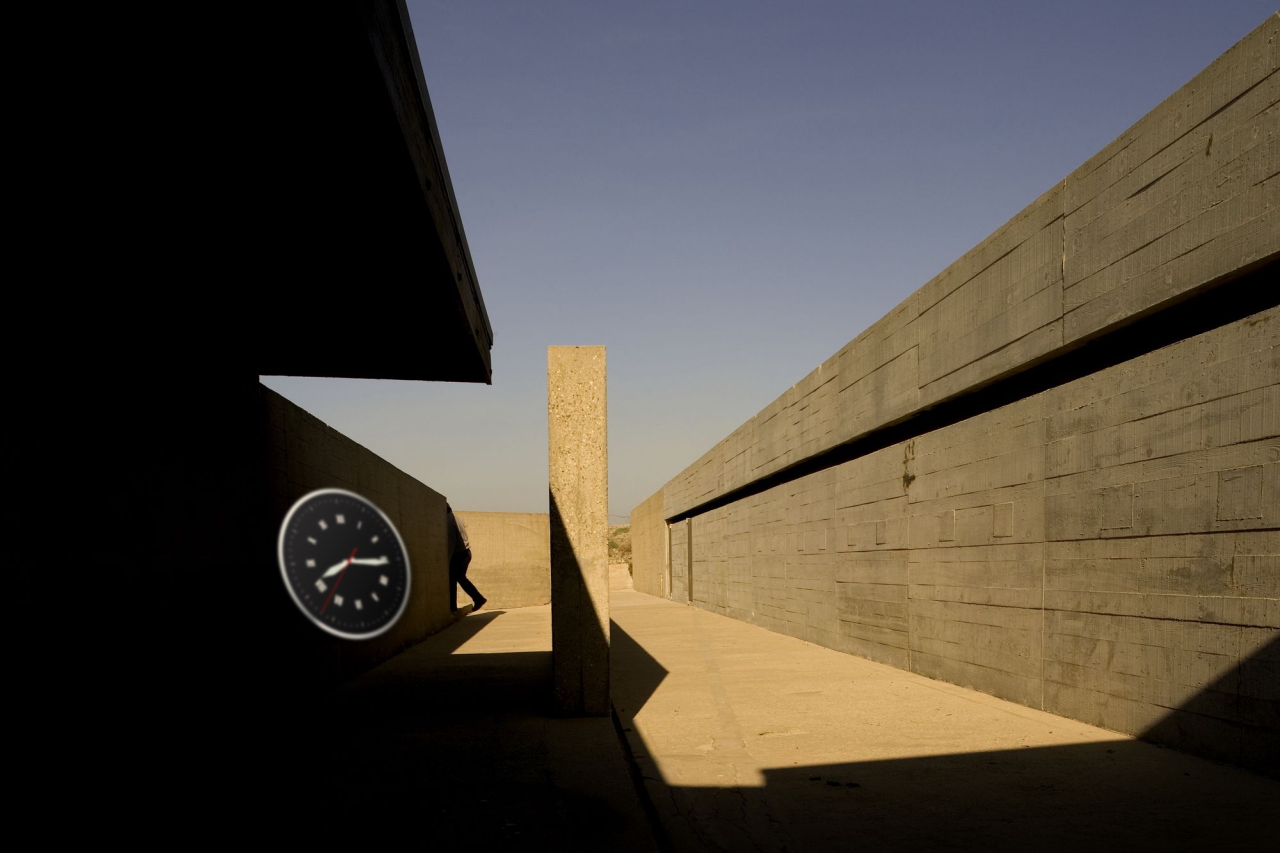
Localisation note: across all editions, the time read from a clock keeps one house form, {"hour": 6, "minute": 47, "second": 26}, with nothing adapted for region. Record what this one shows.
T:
{"hour": 8, "minute": 15, "second": 37}
